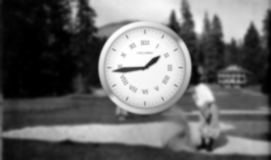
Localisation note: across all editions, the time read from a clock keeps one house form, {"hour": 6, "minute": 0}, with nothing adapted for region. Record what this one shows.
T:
{"hour": 1, "minute": 44}
